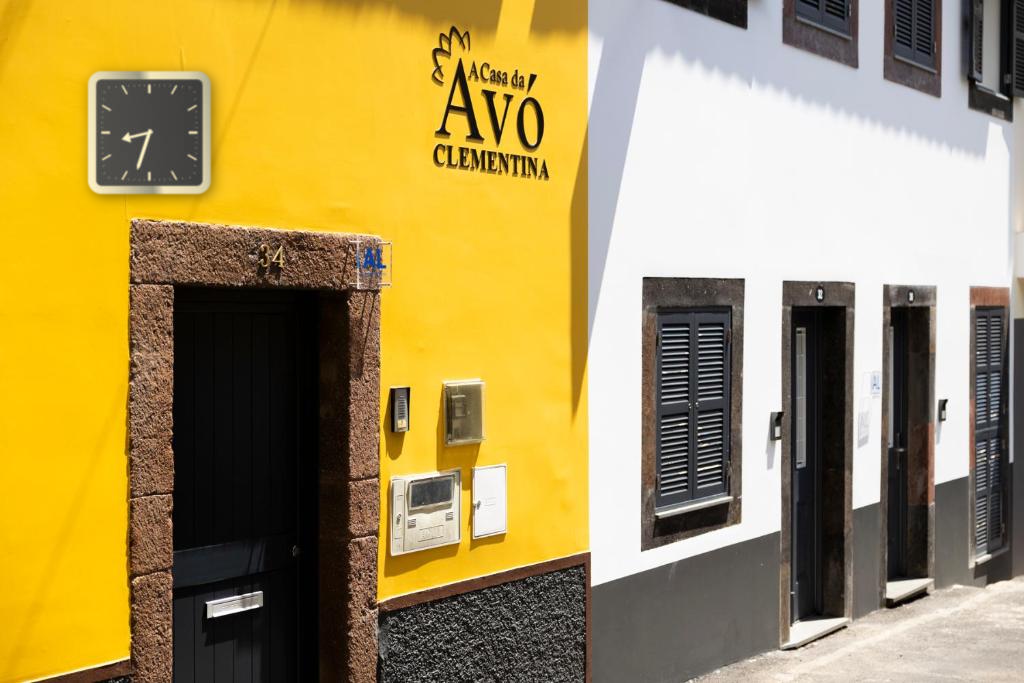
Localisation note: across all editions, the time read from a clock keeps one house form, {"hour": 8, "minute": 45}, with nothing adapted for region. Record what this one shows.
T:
{"hour": 8, "minute": 33}
